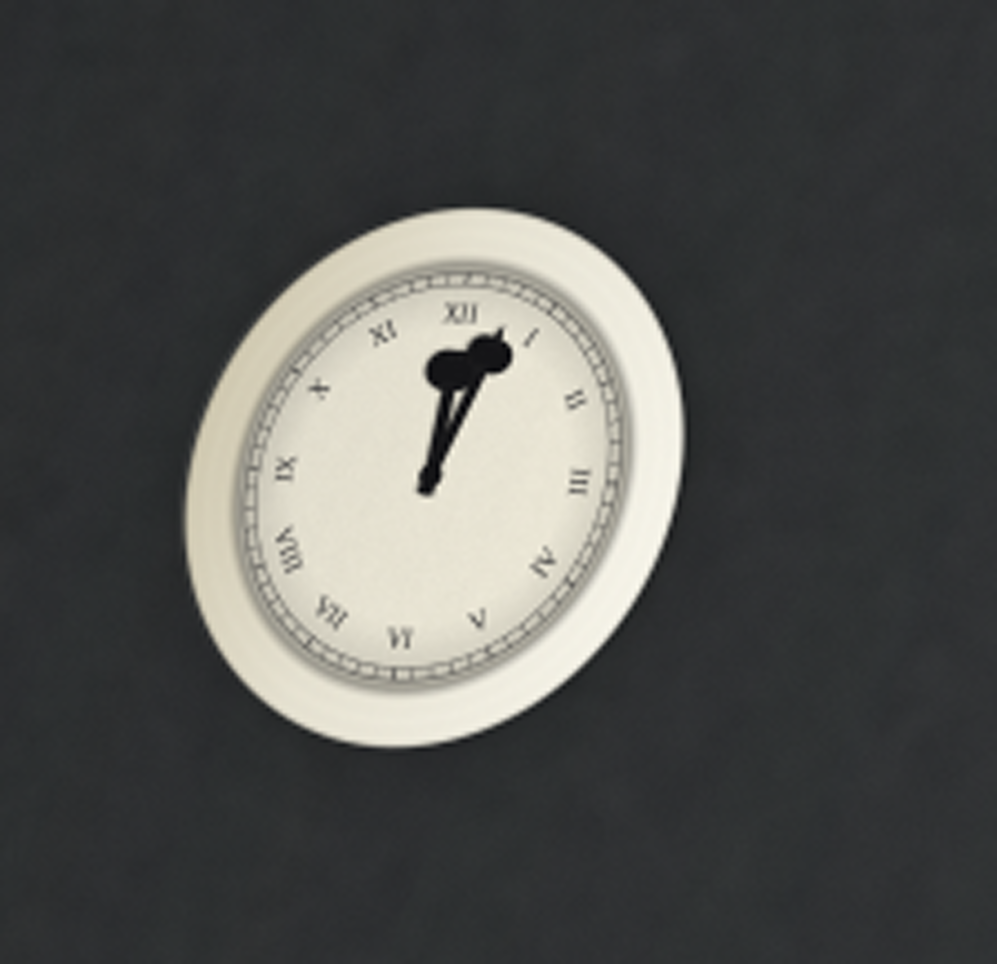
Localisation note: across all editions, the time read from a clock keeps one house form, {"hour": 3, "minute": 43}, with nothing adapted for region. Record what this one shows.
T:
{"hour": 12, "minute": 3}
